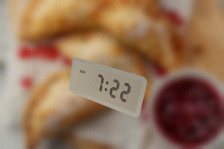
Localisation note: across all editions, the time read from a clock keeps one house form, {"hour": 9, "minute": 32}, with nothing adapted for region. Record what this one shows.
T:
{"hour": 7, "minute": 22}
